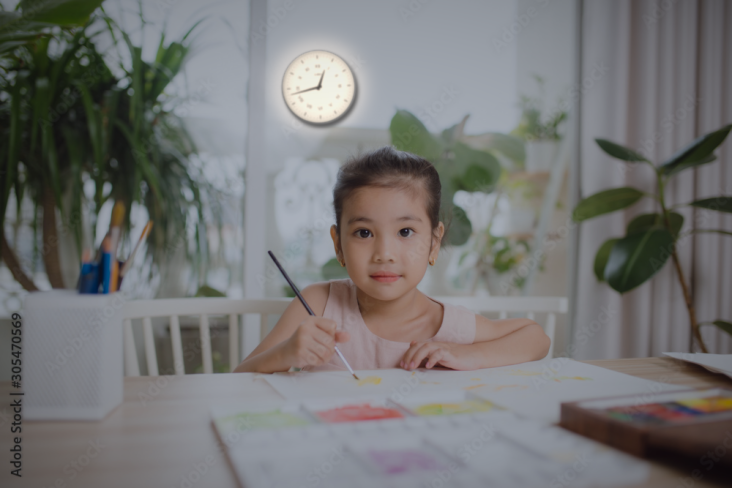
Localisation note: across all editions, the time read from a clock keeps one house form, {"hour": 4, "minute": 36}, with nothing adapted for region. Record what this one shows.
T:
{"hour": 12, "minute": 43}
